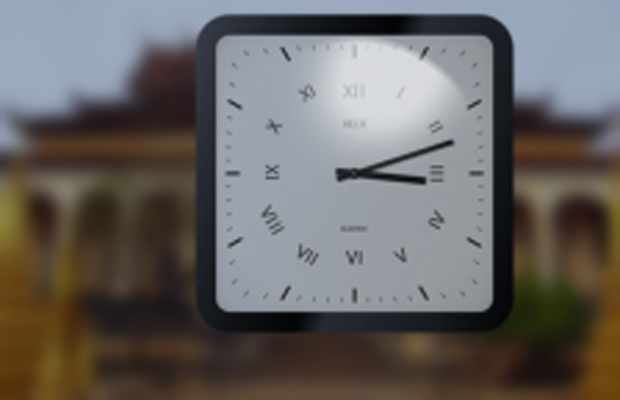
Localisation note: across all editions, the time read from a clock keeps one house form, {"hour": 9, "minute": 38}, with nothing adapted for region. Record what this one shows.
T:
{"hour": 3, "minute": 12}
